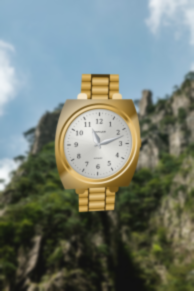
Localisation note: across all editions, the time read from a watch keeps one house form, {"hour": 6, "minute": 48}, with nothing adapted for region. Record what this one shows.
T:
{"hour": 11, "minute": 12}
